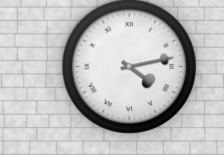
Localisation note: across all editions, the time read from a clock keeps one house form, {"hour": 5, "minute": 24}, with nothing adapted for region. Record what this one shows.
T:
{"hour": 4, "minute": 13}
